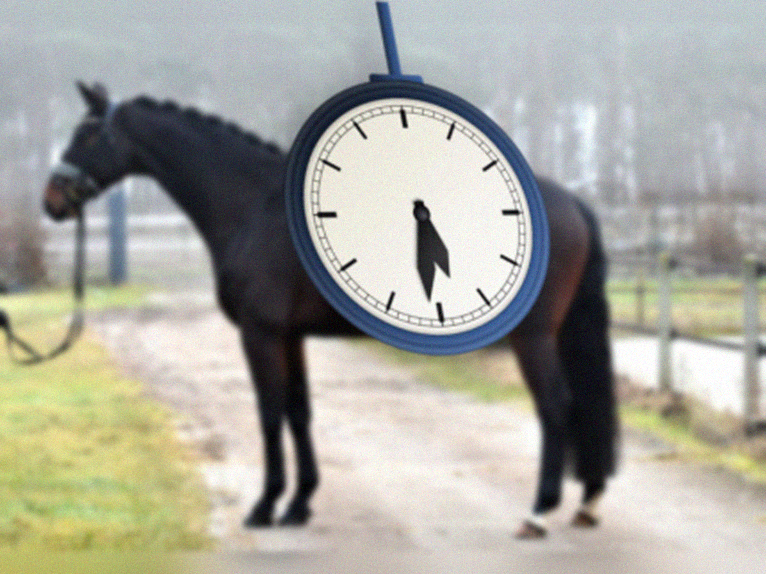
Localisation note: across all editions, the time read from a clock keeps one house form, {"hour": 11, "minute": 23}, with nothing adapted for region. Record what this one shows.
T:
{"hour": 5, "minute": 31}
